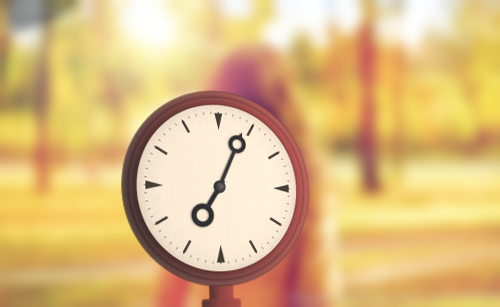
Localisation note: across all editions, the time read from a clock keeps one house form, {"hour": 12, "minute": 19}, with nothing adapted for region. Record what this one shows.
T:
{"hour": 7, "minute": 4}
